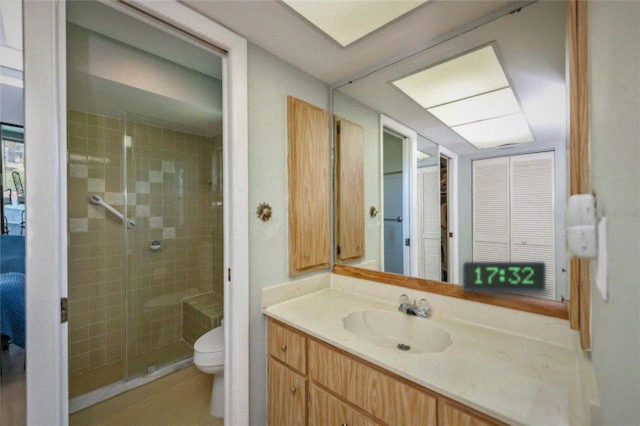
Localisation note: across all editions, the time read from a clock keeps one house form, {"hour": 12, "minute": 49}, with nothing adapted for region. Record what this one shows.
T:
{"hour": 17, "minute": 32}
